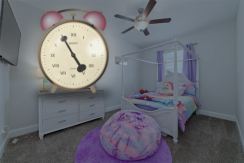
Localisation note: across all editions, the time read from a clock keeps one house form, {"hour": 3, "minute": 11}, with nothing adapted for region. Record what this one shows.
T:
{"hour": 4, "minute": 55}
